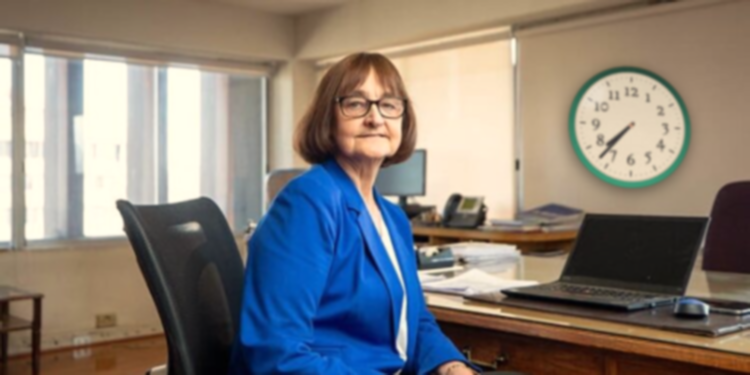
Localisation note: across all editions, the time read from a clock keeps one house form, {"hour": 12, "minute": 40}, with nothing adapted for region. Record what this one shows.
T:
{"hour": 7, "minute": 37}
